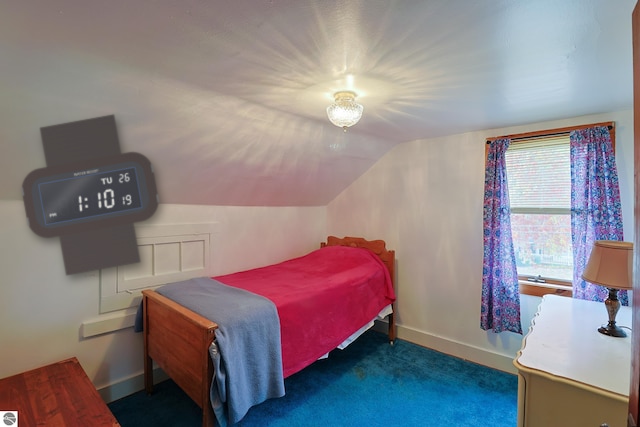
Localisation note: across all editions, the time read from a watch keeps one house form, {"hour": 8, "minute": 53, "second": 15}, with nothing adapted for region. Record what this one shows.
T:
{"hour": 1, "minute": 10, "second": 19}
